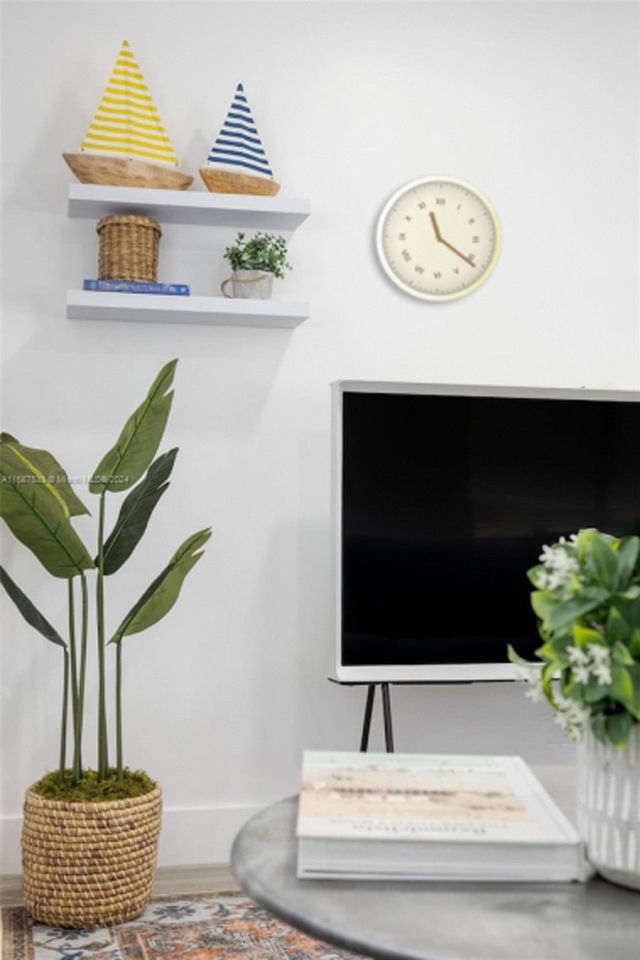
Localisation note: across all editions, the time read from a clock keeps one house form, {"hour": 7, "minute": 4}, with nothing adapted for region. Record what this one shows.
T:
{"hour": 11, "minute": 21}
